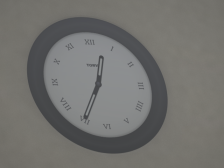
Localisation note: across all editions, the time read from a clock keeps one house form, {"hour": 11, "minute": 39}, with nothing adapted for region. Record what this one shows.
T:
{"hour": 12, "minute": 35}
